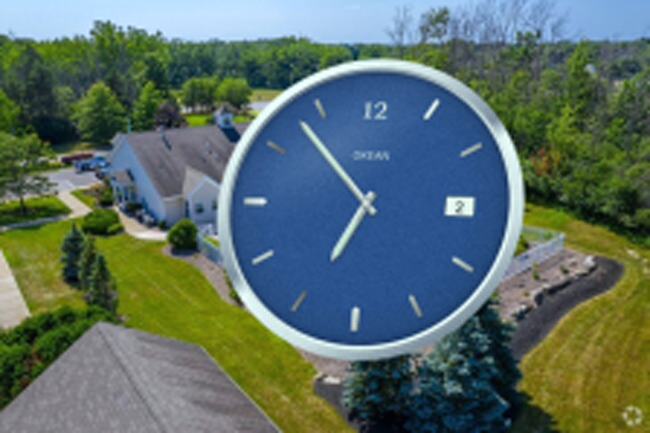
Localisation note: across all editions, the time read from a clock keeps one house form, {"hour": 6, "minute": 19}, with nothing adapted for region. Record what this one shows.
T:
{"hour": 6, "minute": 53}
